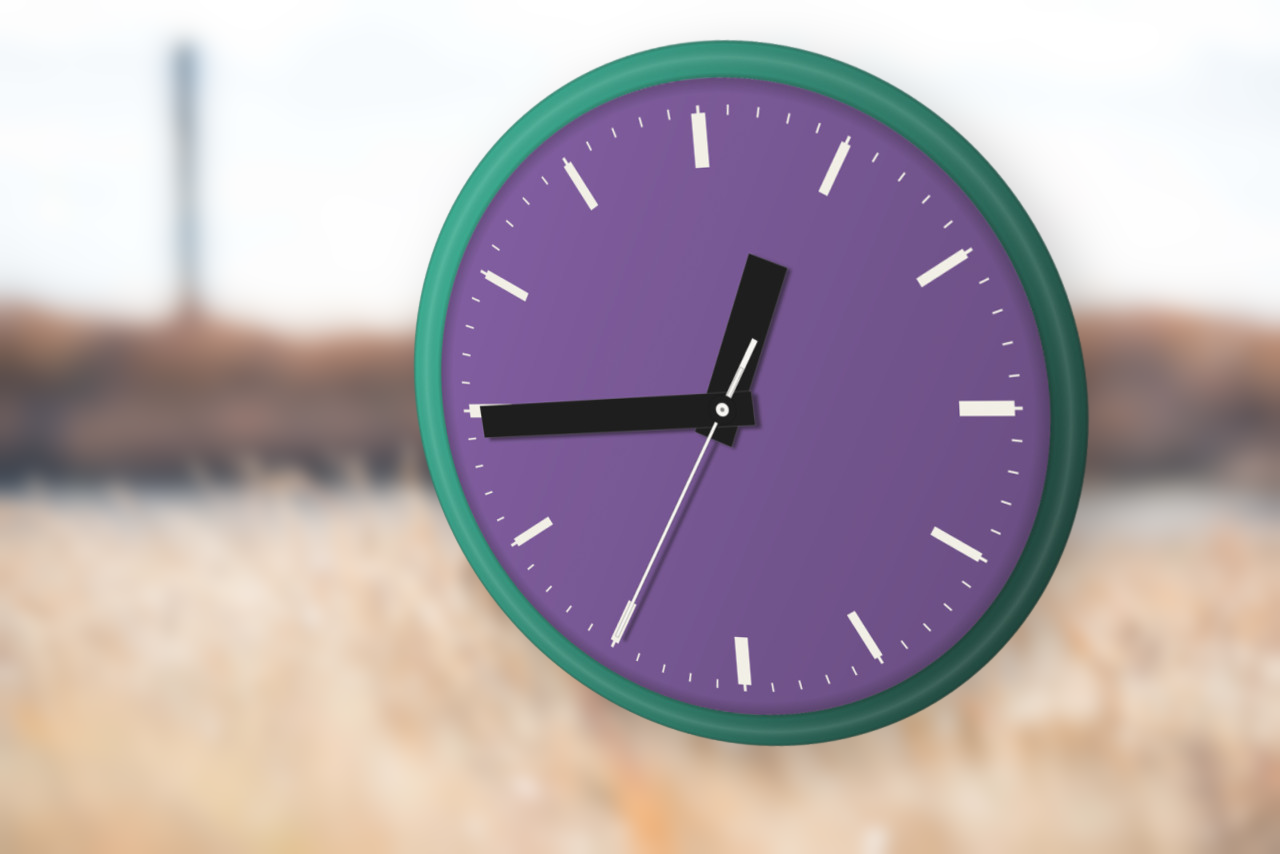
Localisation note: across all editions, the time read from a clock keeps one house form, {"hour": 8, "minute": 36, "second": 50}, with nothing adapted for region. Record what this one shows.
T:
{"hour": 12, "minute": 44, "second": 35}
